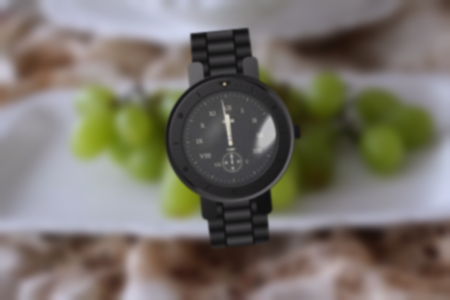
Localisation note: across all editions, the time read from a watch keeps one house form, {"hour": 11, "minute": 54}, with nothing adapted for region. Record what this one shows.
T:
{"hour": 11, "minute": 59}
